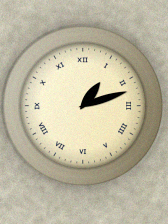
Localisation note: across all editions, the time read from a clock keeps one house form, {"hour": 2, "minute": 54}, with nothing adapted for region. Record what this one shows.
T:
{"hour": 1, "minute": 12}
